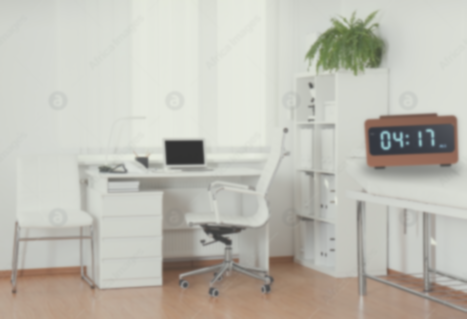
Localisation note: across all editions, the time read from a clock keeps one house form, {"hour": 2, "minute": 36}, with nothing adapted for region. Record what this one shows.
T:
{"hour": 4, "minute": 17}
